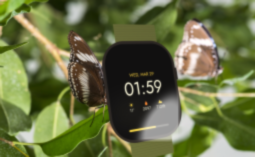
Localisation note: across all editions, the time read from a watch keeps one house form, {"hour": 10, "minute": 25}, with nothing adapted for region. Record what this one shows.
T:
{"hour": 1, "minute": 59}
